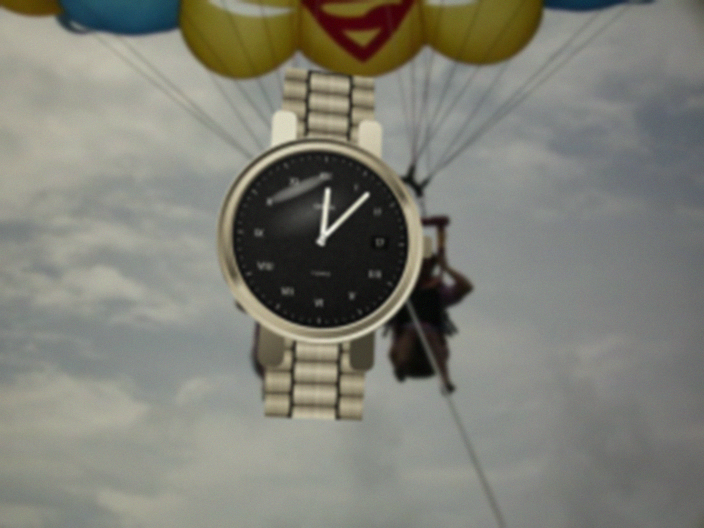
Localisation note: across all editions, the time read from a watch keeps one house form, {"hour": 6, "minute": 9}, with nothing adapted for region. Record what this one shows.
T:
{"hour": 12, "minute": 7}
